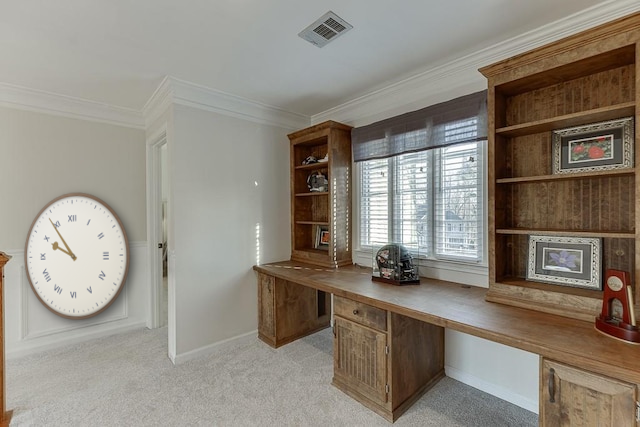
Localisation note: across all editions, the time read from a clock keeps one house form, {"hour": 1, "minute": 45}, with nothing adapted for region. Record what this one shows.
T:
{"hour": 9, "minute": 54}
